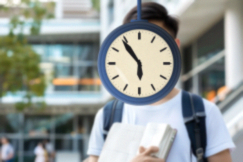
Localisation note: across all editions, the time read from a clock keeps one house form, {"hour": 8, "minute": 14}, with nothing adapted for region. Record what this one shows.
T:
{"hour": 5, "minute": 54}
